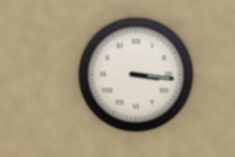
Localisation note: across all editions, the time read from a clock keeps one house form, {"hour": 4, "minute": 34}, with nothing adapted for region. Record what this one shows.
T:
{"hour": 3, "minute": 16}
